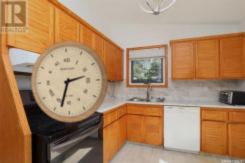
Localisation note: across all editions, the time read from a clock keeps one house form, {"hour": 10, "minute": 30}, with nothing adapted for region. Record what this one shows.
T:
{"hour": 2, "minute": 33}
